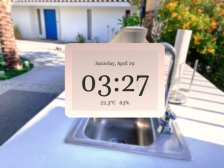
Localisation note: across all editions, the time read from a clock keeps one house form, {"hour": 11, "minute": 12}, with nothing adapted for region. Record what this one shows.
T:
{"hour": 3, "minute": 27}
